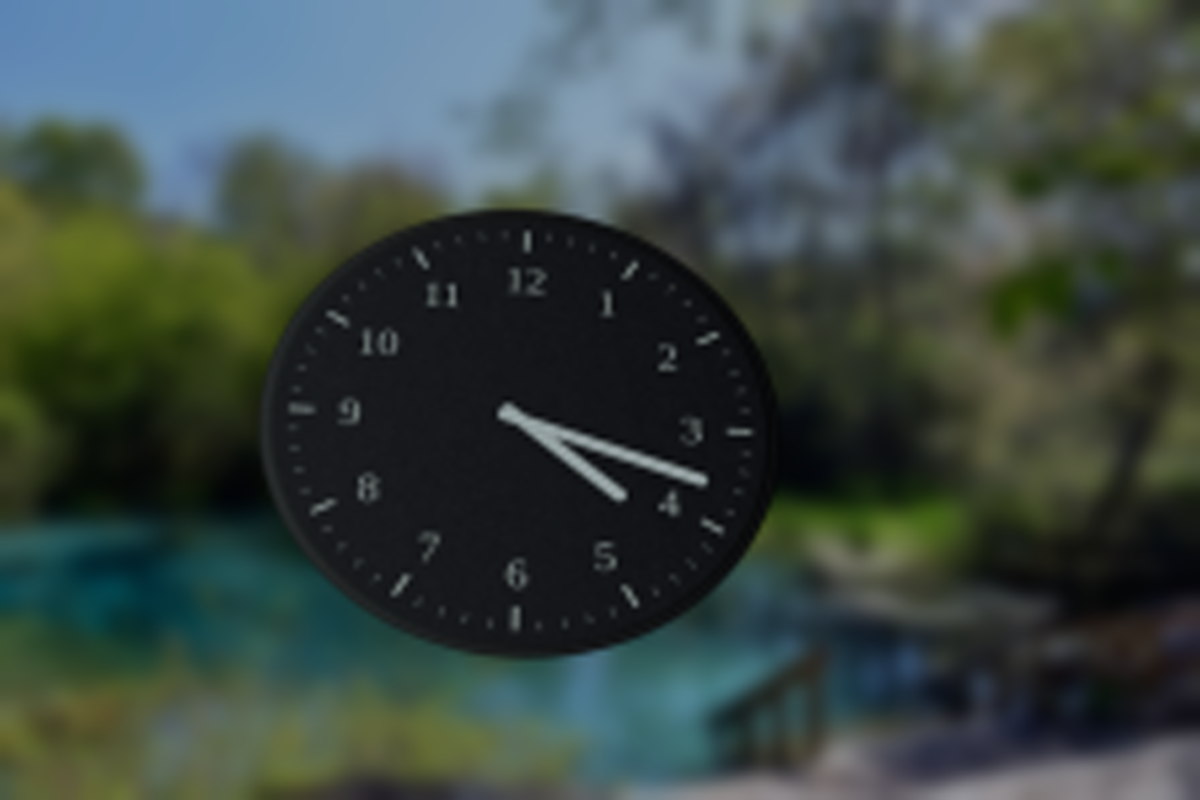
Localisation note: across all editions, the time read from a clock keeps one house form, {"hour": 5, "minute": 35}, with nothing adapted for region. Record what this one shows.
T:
{"hour": 4, "minute": 18}
